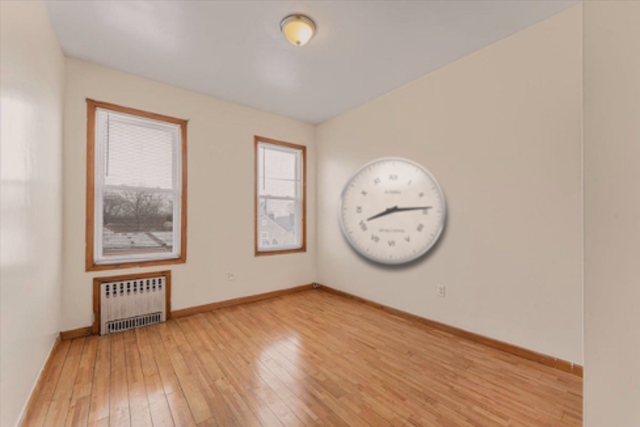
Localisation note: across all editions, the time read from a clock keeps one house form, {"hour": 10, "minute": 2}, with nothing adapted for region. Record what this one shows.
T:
{"hour": 8, "minute": 14}
